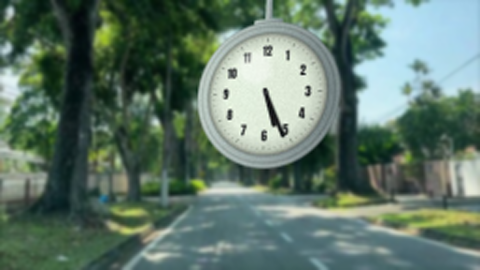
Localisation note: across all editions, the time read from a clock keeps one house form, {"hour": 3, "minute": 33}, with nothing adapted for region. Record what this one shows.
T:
{"hour": 5, "minute": 26}
